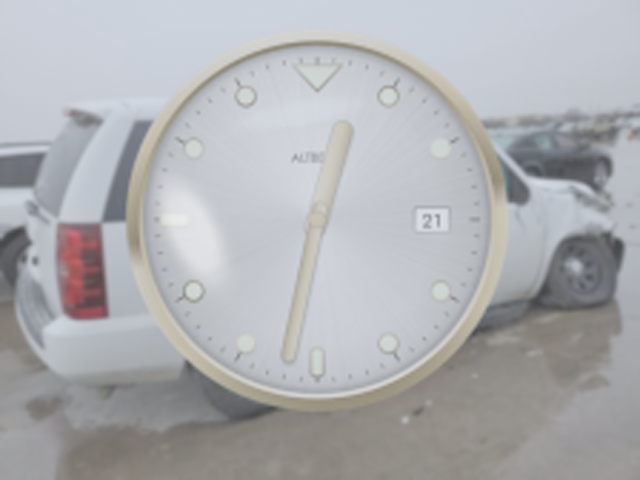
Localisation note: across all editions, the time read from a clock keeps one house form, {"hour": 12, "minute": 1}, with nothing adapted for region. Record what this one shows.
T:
{"hour": 12, "minute": 32}
